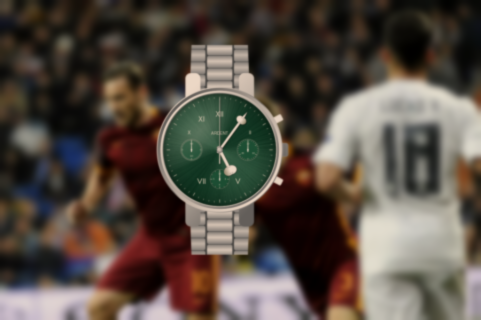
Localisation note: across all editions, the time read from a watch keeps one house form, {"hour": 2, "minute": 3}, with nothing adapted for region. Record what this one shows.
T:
{"hour": 5, "minute": 6}
